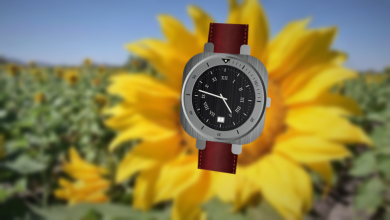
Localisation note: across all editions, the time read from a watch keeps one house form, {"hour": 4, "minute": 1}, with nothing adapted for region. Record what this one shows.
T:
{"hour": 4, "minute": 47}
